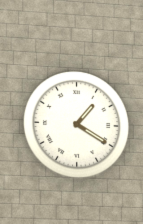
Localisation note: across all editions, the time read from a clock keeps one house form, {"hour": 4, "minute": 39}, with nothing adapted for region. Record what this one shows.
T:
{"hour": 1, "minute": 20}
